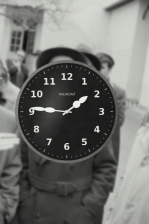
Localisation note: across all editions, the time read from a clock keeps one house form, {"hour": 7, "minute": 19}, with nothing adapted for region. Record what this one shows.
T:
{"hour": 1, "minute": 46}
